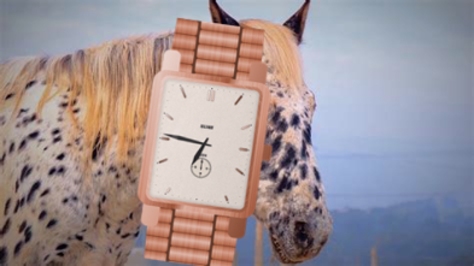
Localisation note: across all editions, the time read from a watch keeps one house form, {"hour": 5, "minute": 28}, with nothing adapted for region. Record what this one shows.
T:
{"hour": 6, "minute": 46}
